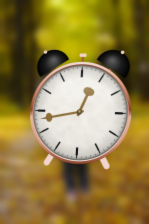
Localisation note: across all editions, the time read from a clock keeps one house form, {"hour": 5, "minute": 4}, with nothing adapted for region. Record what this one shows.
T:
{"hour": 12, "minute": 43}
